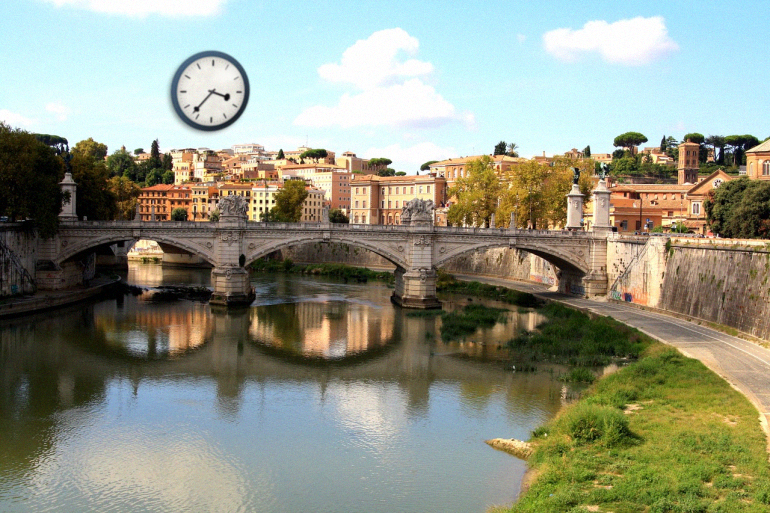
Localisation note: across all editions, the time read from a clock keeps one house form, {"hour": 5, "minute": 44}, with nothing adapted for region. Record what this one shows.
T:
{"hour": 3, "minute": 37}
